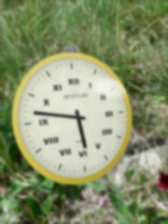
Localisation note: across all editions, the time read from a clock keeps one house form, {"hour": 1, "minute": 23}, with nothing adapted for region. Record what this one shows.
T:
{"hour": 5, "minute": 47}
